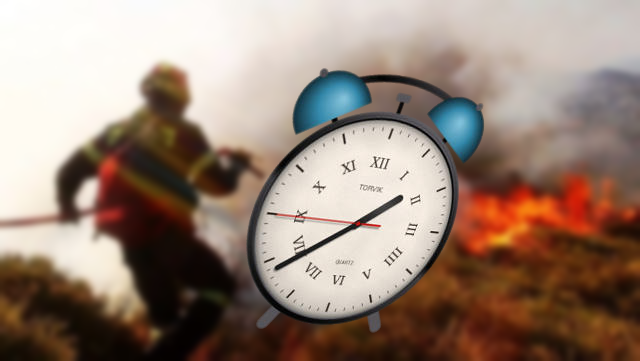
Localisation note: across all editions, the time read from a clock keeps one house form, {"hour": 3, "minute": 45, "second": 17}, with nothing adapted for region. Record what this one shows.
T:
{"hour": 1, "minute": 38, "second": 45}
